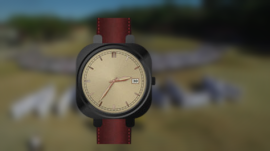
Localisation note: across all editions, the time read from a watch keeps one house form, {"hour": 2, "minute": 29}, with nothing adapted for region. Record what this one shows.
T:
{"hour": 2, "minute": 36}
